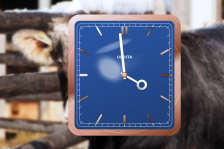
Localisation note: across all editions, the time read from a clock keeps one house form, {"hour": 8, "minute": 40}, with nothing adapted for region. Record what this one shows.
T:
{"hour": 3, "minute": 59}
